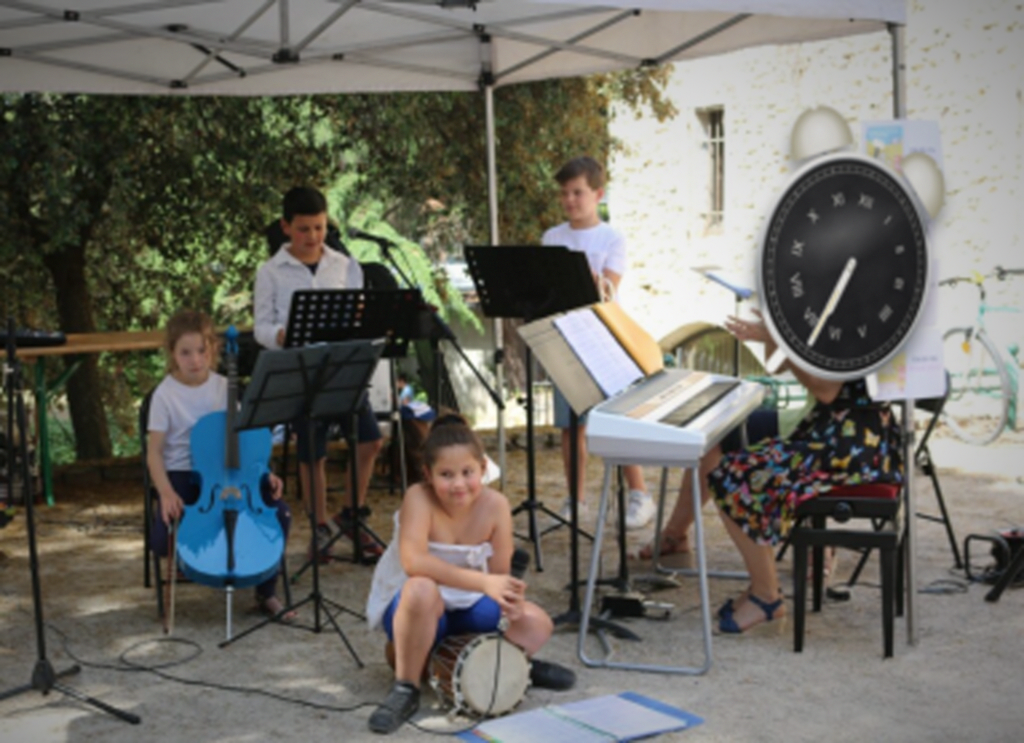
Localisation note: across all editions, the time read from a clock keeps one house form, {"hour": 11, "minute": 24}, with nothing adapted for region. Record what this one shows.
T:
{"hour": 6, "minute": 33}
